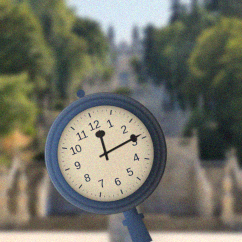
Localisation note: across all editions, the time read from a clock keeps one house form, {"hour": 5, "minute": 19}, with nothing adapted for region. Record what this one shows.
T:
{"hour": 12, "minute": 14}
